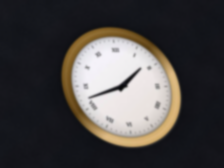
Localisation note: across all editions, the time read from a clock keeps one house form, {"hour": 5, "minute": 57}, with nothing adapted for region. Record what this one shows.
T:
{"hour": 1, "minute": 42}
